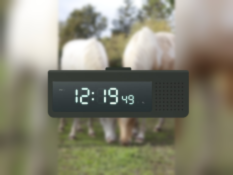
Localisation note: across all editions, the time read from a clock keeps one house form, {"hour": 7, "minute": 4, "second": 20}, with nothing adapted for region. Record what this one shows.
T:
{"hour": 12, "minute": 19, "second": 49}
